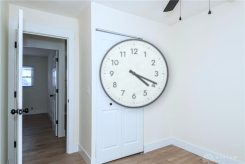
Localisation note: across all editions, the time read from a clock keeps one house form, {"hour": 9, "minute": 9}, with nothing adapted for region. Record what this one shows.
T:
{"hour": 4, "minute": 19}
